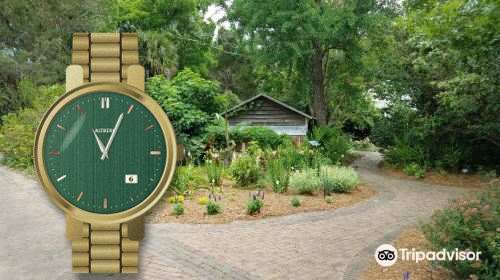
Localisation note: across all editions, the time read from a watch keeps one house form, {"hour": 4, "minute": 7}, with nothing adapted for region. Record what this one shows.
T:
{"hour": 11, "minute": 4}
